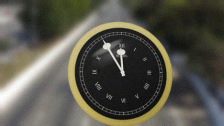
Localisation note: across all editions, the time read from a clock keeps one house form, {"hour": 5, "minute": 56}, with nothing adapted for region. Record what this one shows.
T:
{"hour": 11, "minute": 55}
